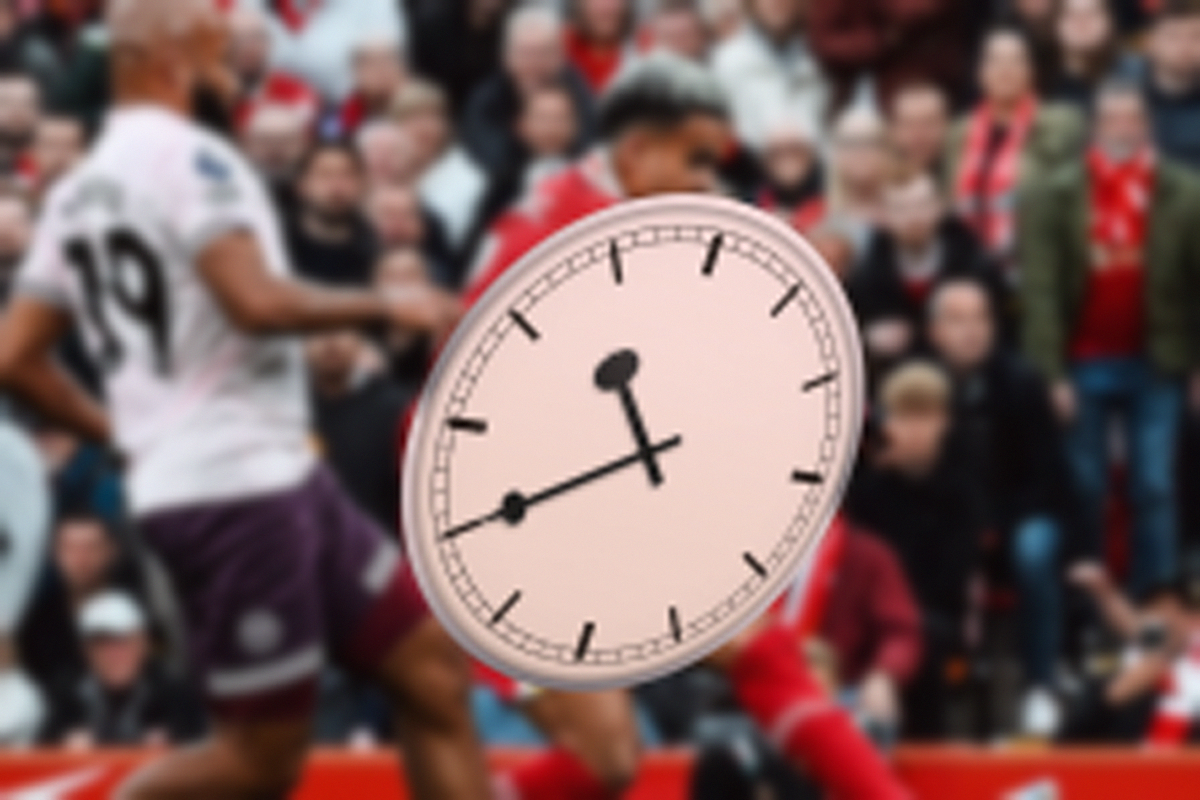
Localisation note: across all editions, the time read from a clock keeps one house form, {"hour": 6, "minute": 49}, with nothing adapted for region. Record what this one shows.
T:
{"hour": 10, "minute": 40}
